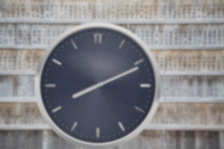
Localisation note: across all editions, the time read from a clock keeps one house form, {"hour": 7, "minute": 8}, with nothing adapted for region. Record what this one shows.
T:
{"hour": 8, "minute": 11}
